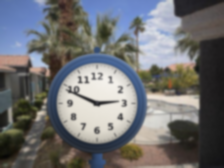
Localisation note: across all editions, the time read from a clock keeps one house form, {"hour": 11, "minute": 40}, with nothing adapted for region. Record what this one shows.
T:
{"hour": 2, "minute": 49}
